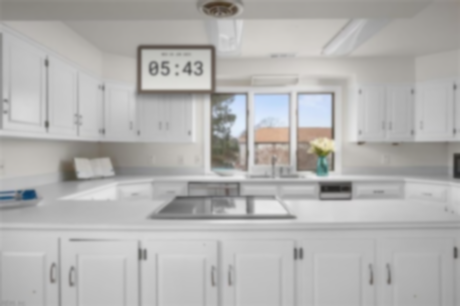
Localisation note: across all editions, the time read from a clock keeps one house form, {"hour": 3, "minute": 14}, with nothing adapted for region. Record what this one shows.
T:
{"hour": 5, "minute": 43}
